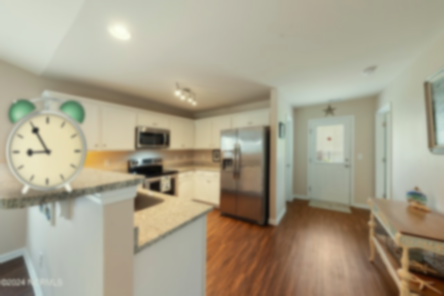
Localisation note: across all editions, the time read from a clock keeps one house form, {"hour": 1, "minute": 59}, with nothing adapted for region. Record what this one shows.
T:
{"hour": 8, "minute": 55}
